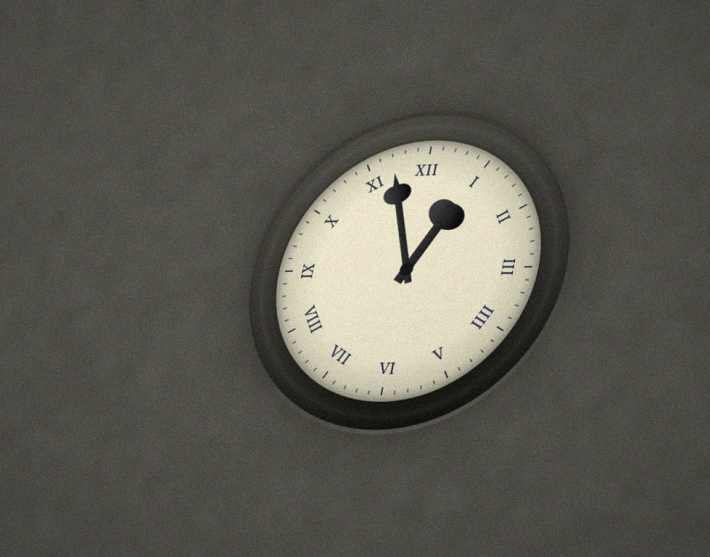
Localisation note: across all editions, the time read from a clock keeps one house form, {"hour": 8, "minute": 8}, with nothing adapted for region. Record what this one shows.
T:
{"hour": 12, "minute": 57}
